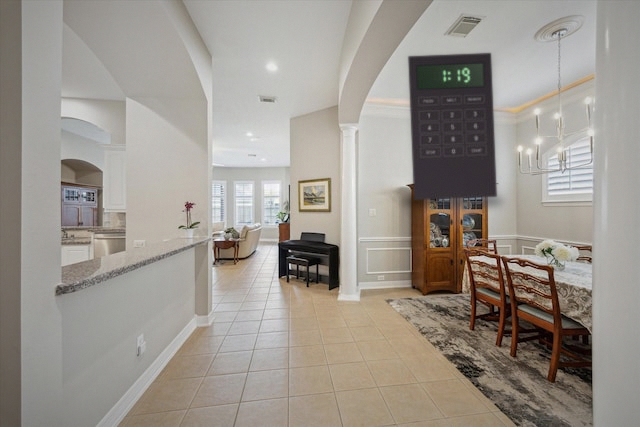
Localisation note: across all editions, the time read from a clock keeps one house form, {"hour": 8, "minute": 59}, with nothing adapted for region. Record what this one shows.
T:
{"hour": 1, "minute": 19}
